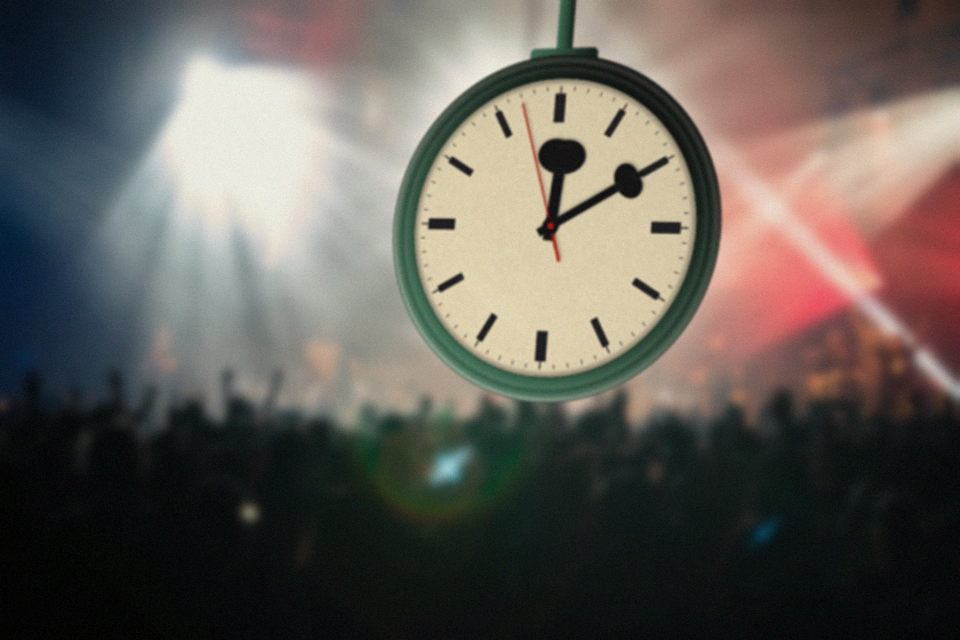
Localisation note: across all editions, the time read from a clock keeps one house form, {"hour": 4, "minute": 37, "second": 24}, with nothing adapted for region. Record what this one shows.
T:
{"hour": 12, "minute": 9, "second": 57}
